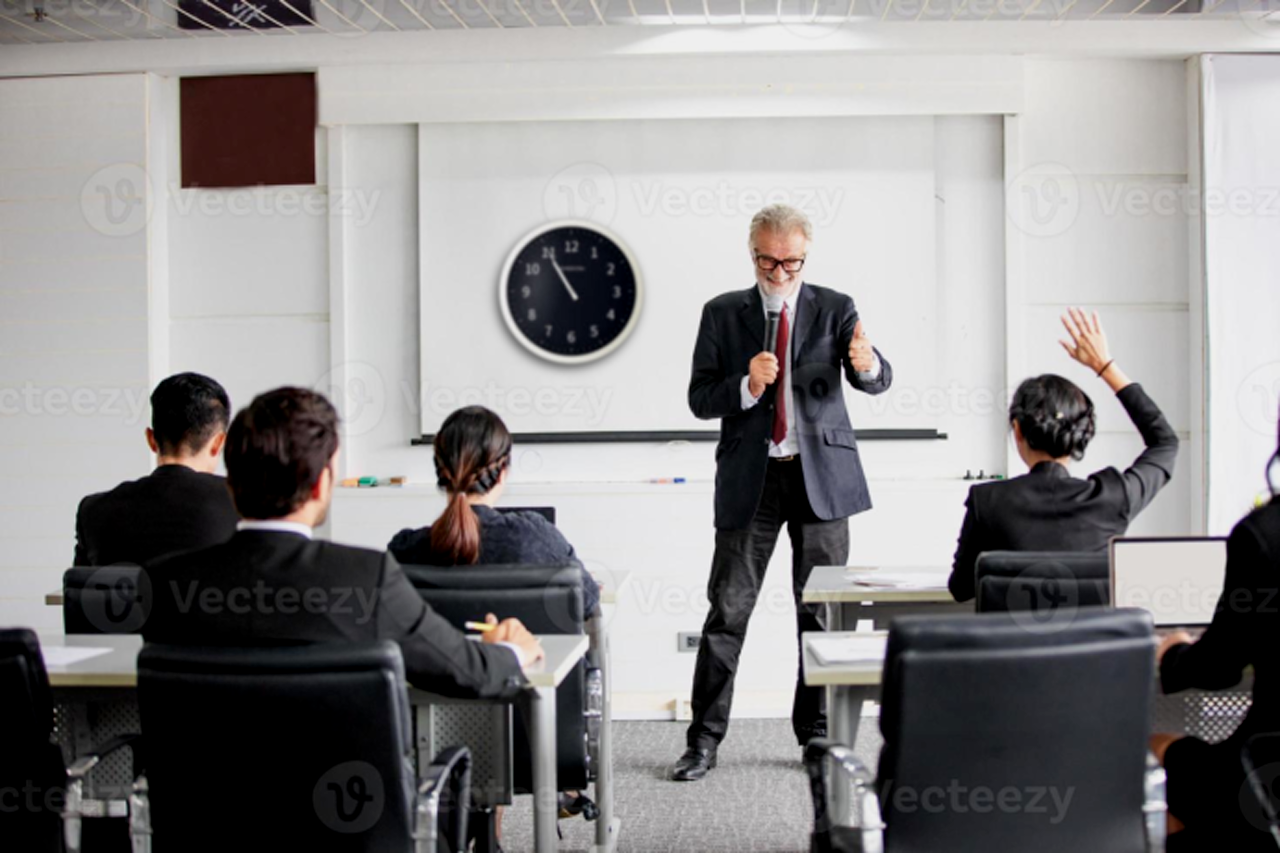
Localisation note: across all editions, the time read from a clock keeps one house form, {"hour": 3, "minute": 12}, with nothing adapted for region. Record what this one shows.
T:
{"hour": 10, "minute": 55}
